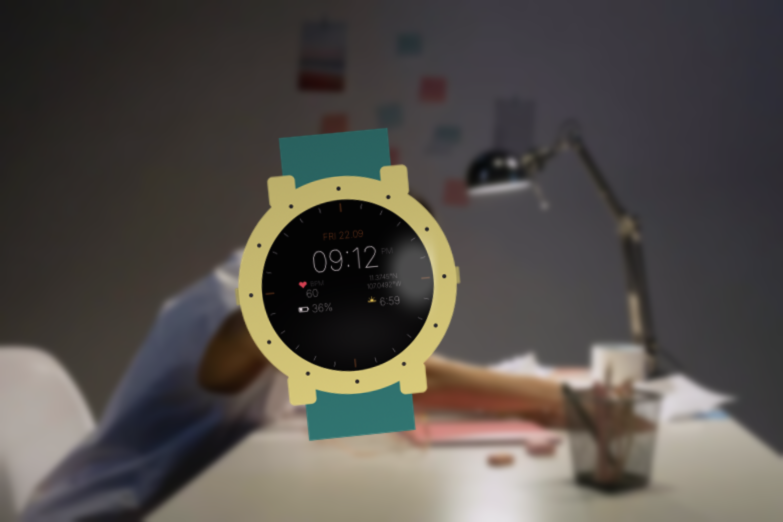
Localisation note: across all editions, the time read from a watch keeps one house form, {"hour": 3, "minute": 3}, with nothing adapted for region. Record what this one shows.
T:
{"hour": 9, "minute": 12}
